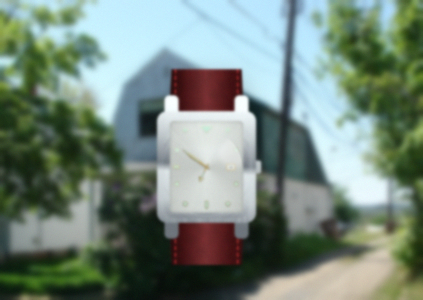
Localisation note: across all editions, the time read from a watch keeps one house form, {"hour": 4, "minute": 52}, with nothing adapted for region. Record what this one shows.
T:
{"hour": 6, "minute": 51}
